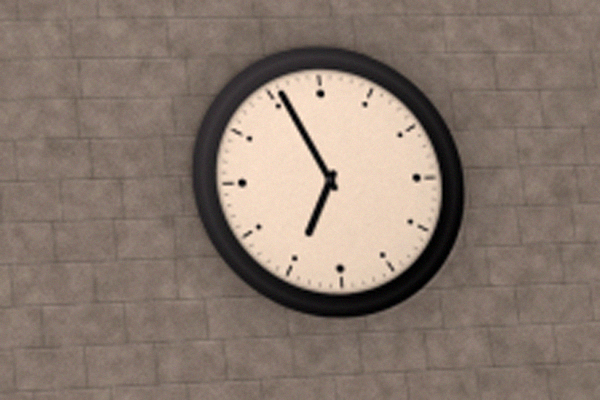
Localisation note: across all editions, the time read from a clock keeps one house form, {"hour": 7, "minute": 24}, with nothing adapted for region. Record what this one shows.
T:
{"hour": 6, "minute": 56}
